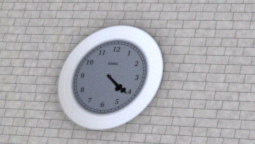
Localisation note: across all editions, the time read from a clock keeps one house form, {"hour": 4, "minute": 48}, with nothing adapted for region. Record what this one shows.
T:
{"hour": 4, "minute": 21}
